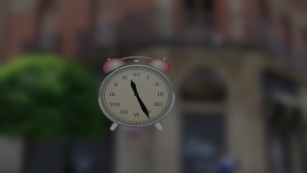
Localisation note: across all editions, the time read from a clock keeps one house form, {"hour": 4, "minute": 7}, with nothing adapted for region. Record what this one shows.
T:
{"hour": 11, "minute": 26}
